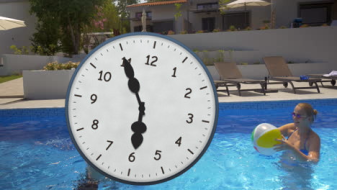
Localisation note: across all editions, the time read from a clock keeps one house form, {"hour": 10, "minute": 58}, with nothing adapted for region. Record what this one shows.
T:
{"hour": 5, "minute": 55}
